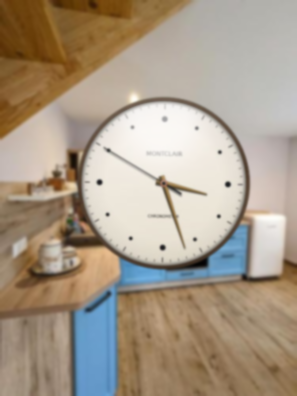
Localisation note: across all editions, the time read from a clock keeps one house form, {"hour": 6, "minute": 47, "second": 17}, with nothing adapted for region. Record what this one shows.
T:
{"hour": 3, "minute": 26, "second": 50}
